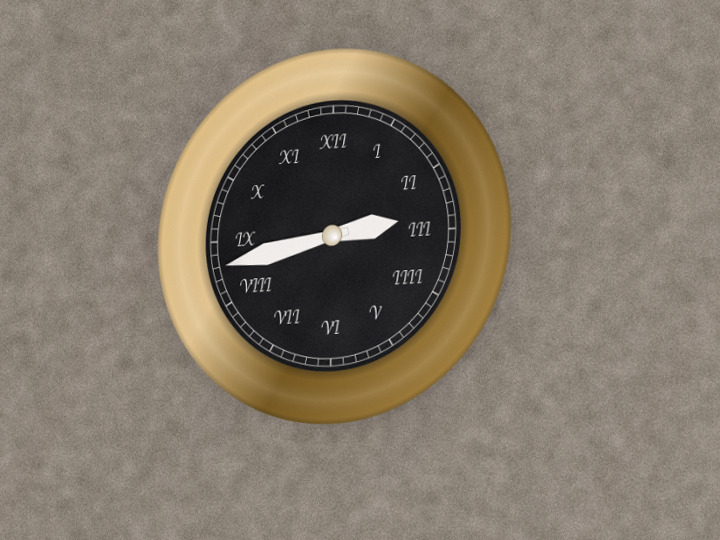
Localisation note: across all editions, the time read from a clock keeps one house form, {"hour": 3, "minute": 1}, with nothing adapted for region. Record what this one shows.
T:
{"hour": 2, "minute": 43}
